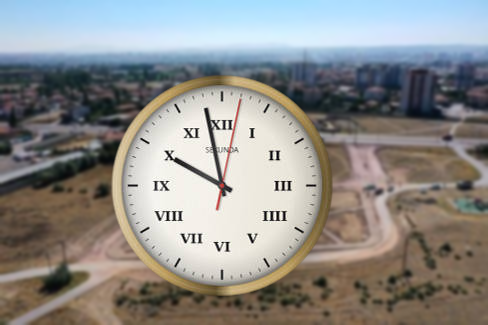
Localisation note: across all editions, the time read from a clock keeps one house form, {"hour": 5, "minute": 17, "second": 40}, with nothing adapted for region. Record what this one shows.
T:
{"hour": 9, "minute": 58, "second": 2}
